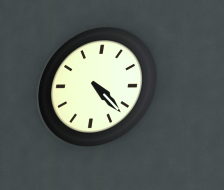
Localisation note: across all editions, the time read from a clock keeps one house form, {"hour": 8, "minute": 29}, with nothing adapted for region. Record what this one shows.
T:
{"hour": 4, "minute": 22}
